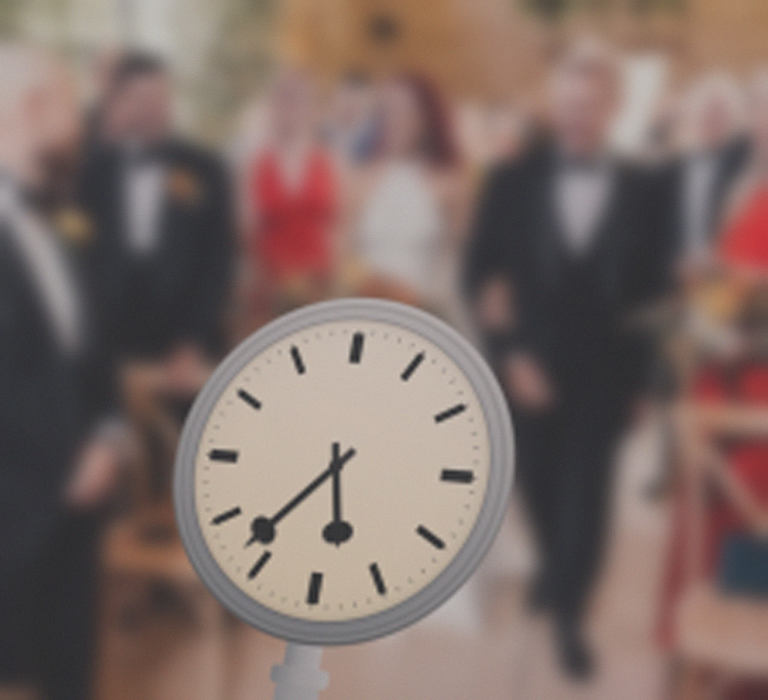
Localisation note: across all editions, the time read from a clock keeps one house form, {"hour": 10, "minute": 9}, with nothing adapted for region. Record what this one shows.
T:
{"hour": 5, "minute": 37}
